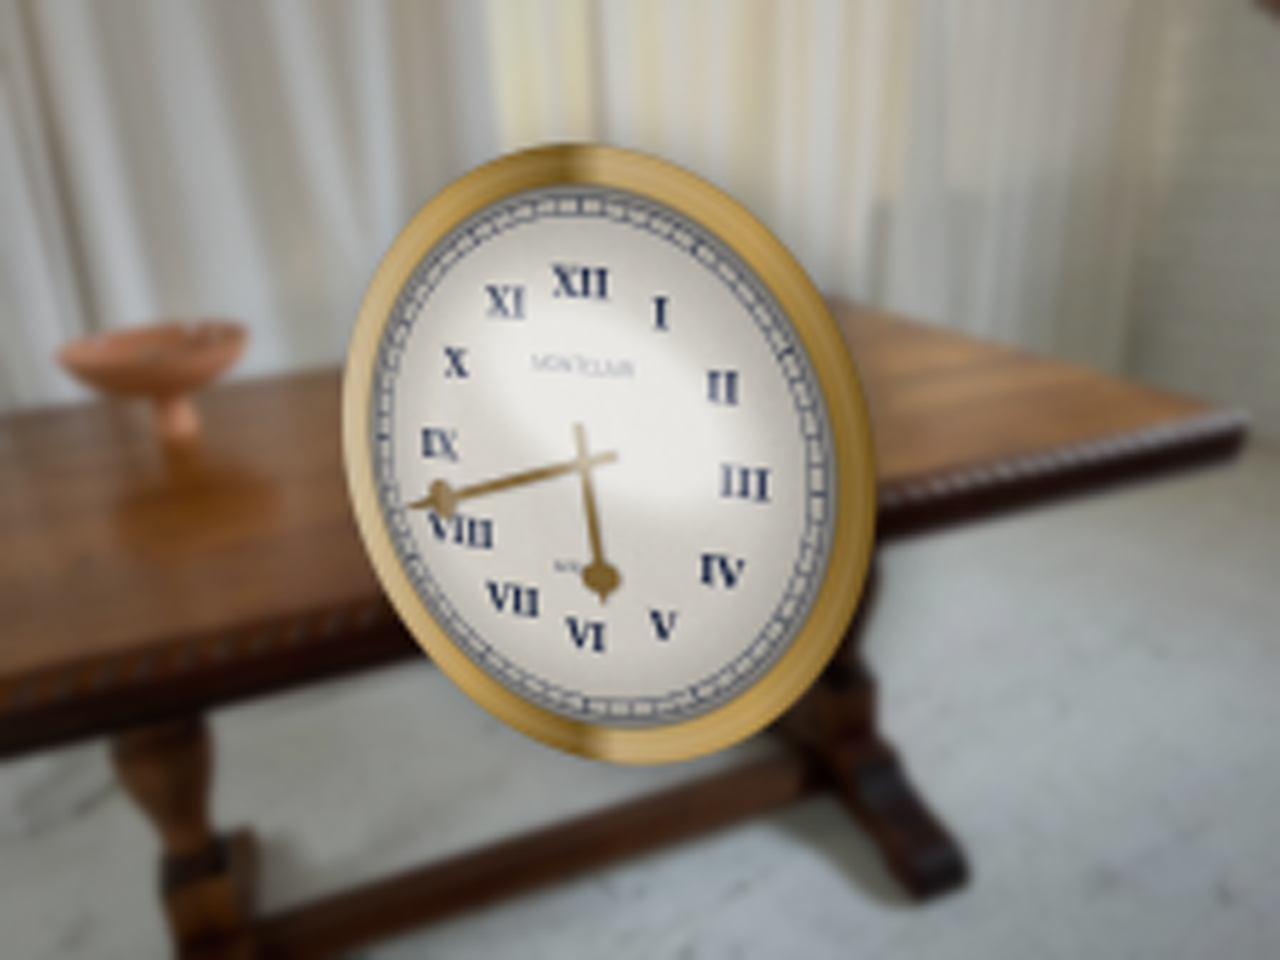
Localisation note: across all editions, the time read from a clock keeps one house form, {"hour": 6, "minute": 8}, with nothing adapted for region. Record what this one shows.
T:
{"hour": 5, "minute": 42}
